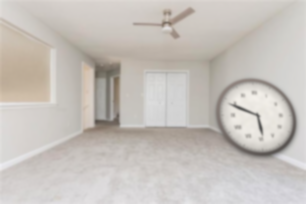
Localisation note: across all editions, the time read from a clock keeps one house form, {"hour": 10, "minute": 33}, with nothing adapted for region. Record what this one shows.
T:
{"hour": 5, "minute": 49}
